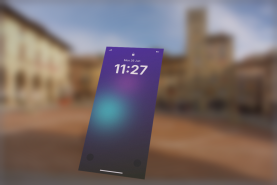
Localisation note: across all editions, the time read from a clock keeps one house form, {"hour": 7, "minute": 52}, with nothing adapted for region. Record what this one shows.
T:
{"hour": 11, "minute": 27}
